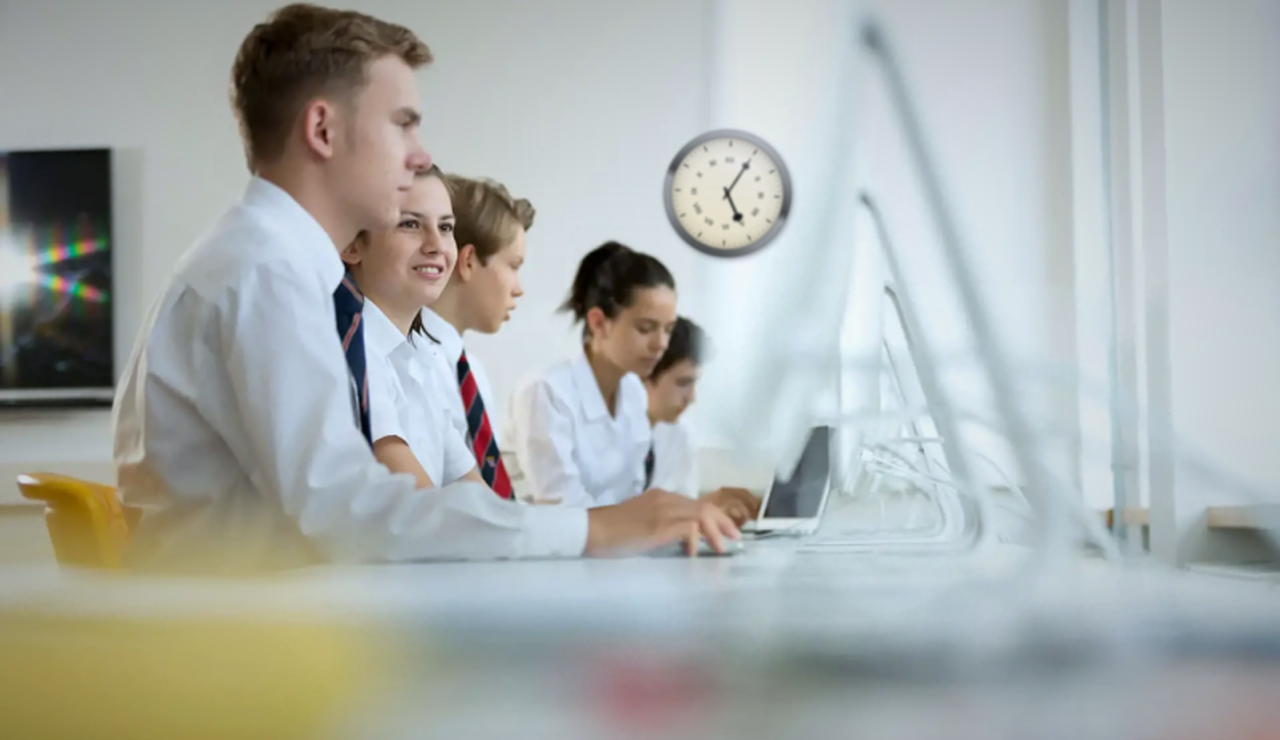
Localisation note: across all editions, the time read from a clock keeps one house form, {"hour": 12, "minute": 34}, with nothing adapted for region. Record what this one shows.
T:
{"hour": 5, "minute": 5}
